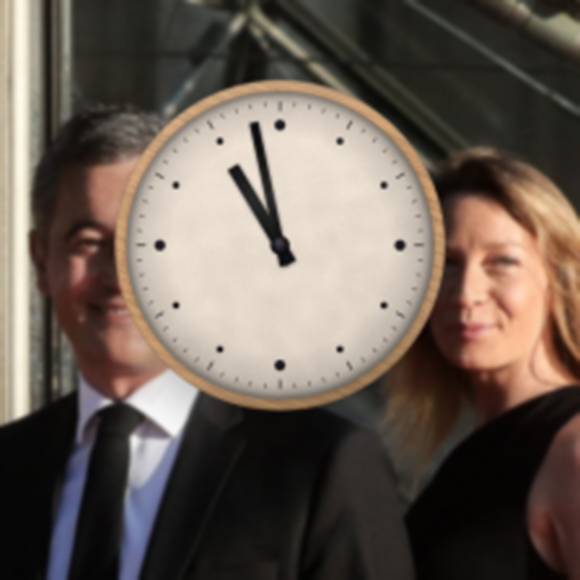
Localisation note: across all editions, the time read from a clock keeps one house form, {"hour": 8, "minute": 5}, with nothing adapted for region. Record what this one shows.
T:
{"hour": 10, "minute": 58}
